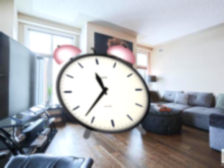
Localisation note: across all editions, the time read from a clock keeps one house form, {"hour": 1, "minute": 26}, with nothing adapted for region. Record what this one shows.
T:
{"hour": 11, "minute": 37}
